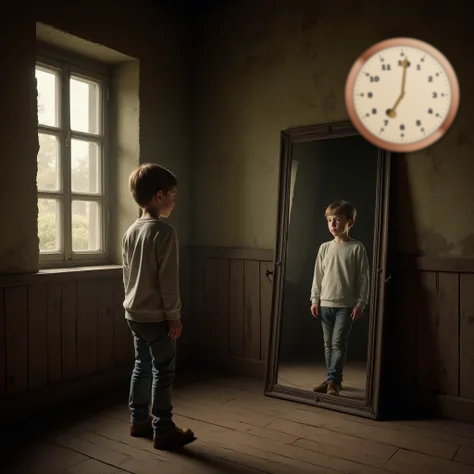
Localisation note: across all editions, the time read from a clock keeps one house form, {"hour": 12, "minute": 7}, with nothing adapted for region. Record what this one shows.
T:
{"hour": 7, "minute": 1}
